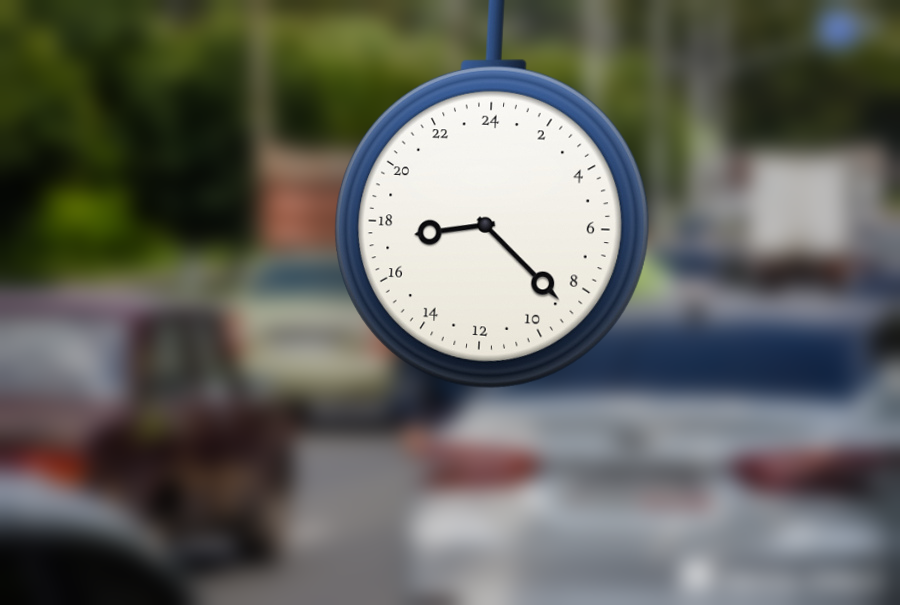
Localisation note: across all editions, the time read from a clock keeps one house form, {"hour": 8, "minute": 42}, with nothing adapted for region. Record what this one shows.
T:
{"hour": 17, "minute": 22}
